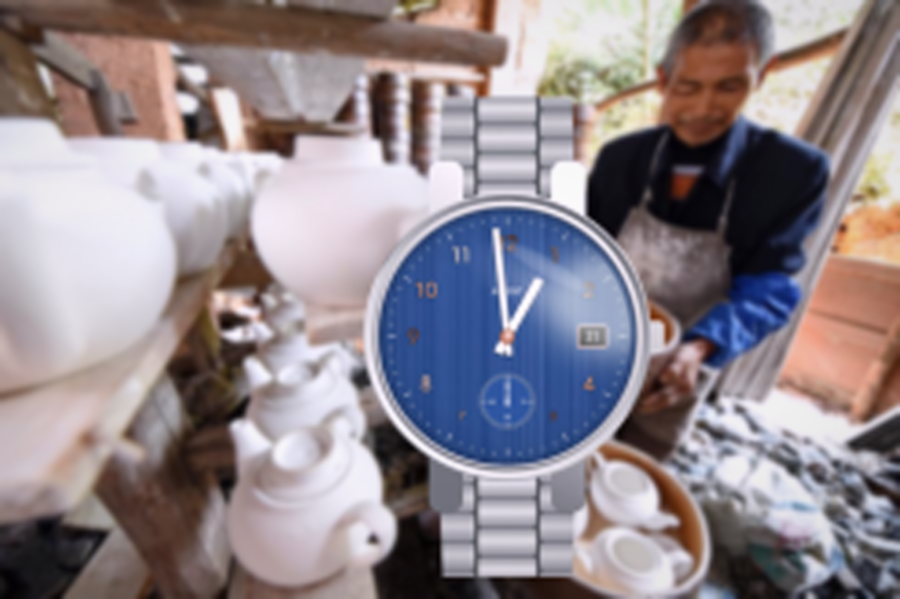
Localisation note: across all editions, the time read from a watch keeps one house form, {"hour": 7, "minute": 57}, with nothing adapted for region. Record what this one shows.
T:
{"hour": 12, "minute": 59}
